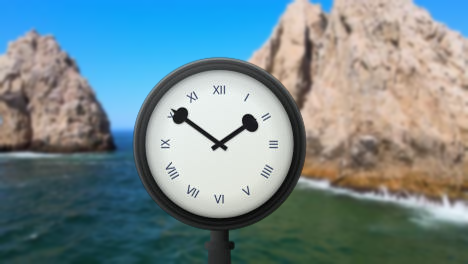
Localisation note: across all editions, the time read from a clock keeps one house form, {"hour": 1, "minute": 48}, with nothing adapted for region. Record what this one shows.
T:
{"hour": 1, "minute": 51}
